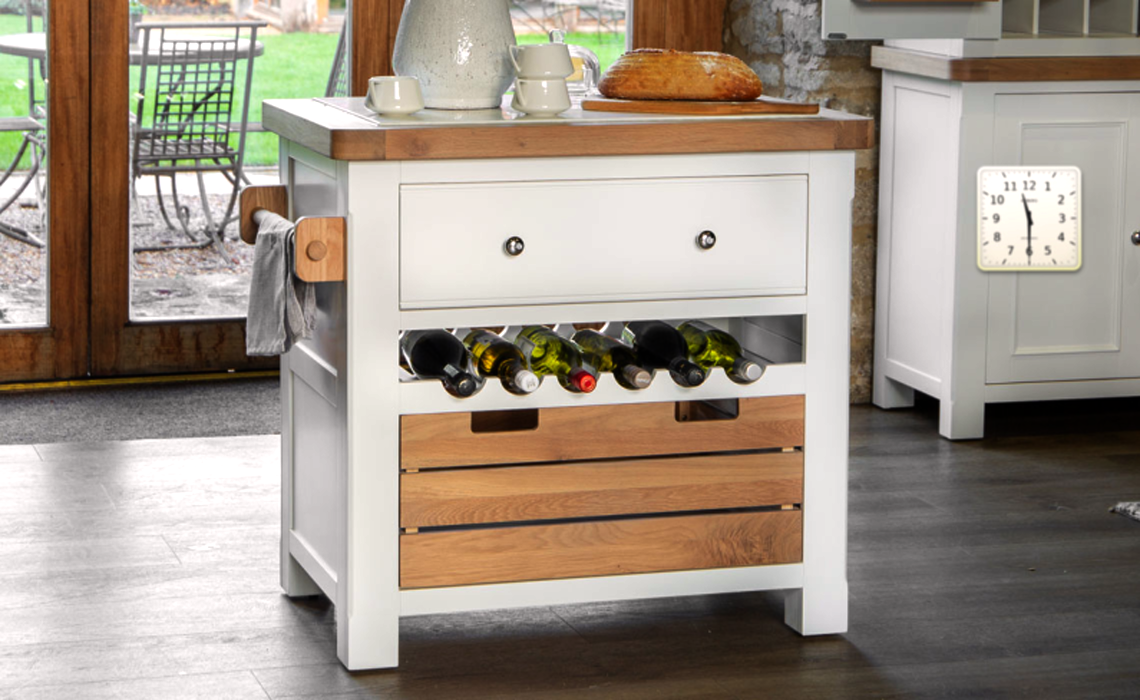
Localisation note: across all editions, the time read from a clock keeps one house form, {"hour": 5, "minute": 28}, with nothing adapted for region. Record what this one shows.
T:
{"hour": 11, "minute": 30}
